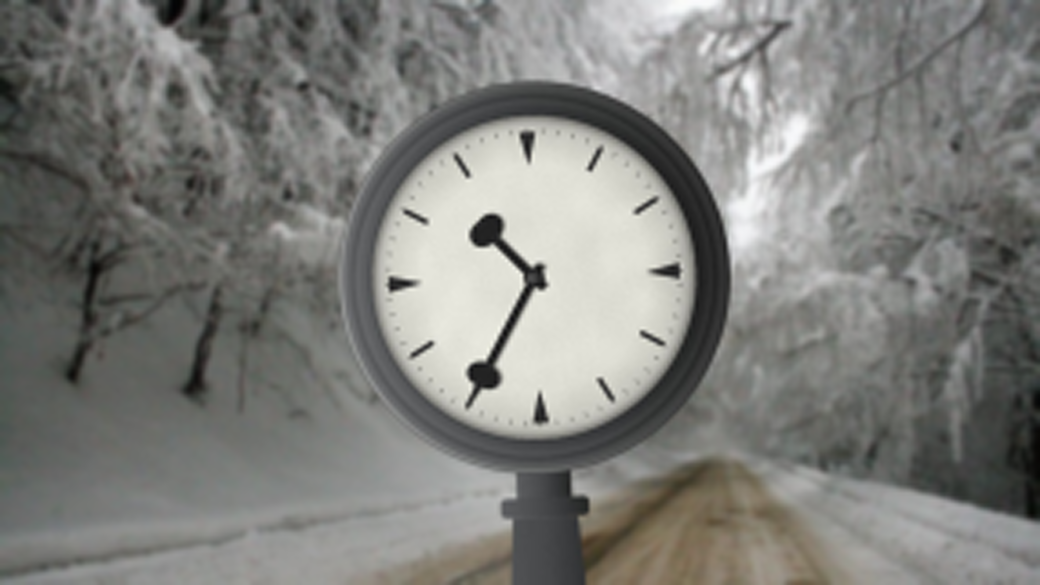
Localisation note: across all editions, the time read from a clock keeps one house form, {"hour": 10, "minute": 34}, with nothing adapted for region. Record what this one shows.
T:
{"hour": 10, "minute": 35}
